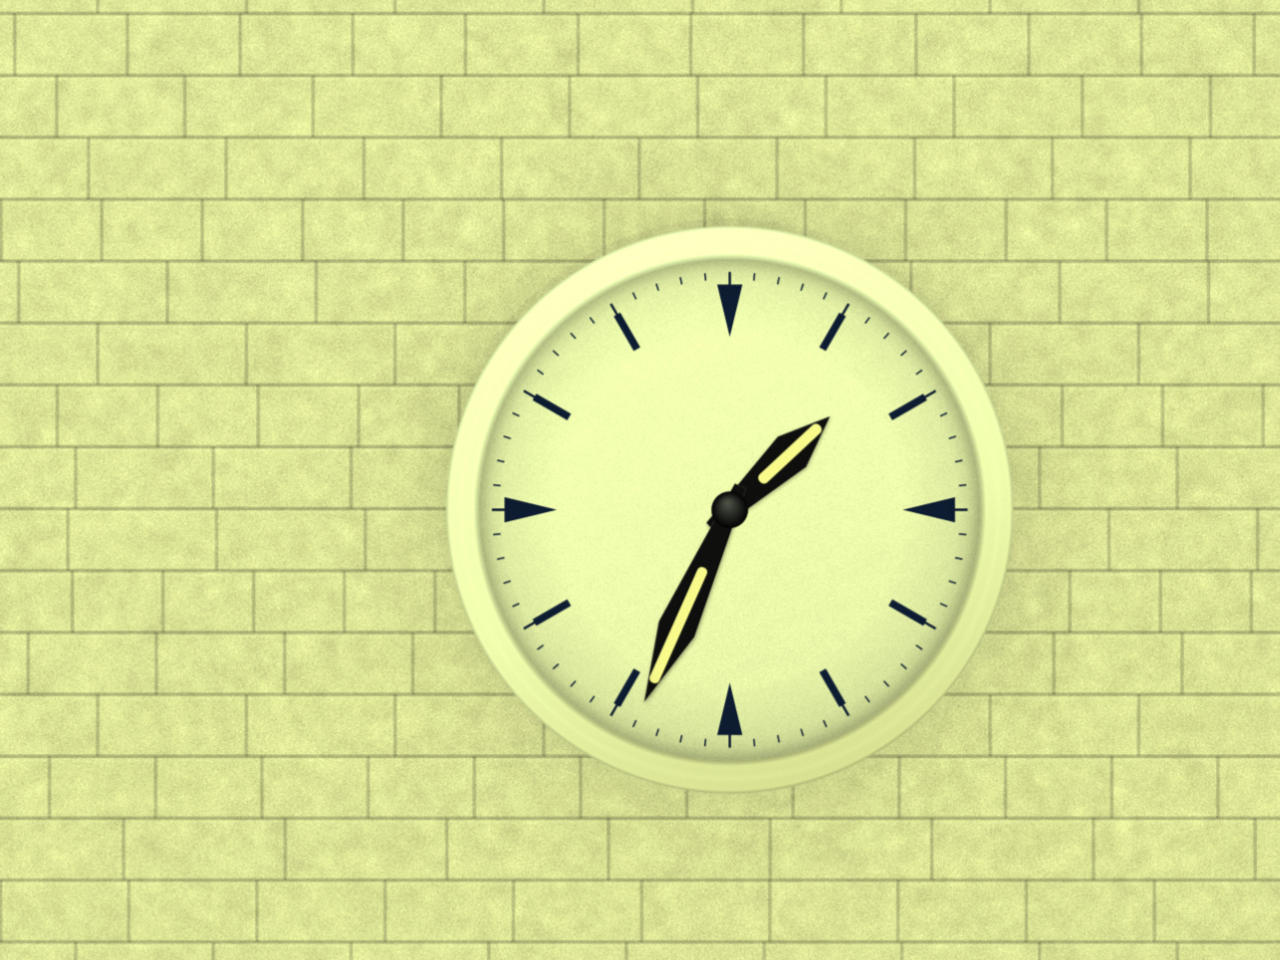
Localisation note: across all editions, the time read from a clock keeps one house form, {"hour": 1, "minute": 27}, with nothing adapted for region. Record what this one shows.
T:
{"hour": 1, "minute": 34}
